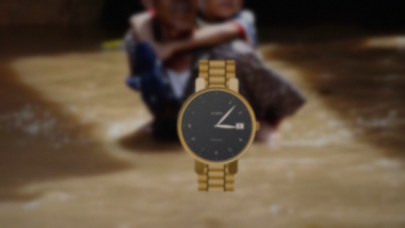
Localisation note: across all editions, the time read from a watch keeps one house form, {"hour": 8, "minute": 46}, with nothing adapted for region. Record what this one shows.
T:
{"hour": 3, "minute": 7}
